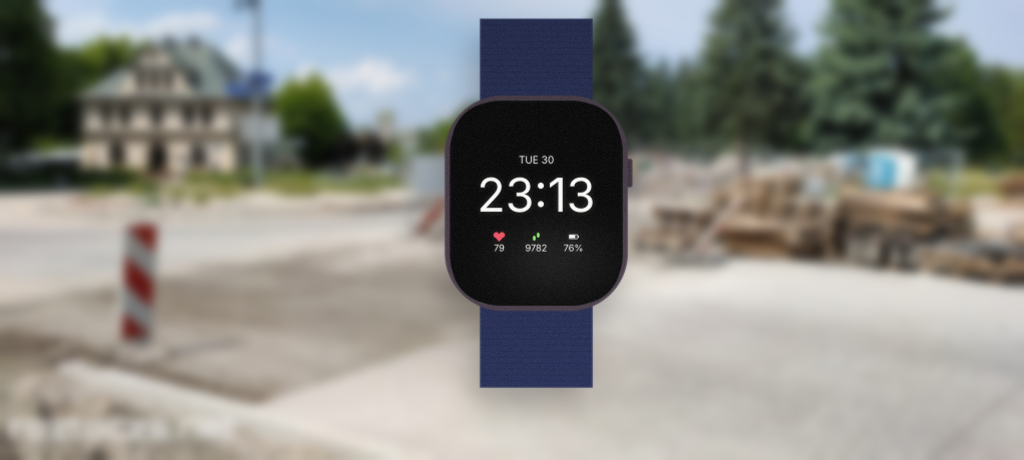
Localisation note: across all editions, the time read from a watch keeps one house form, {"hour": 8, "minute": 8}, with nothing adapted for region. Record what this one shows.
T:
{"hour": 23, "minute": 13}
